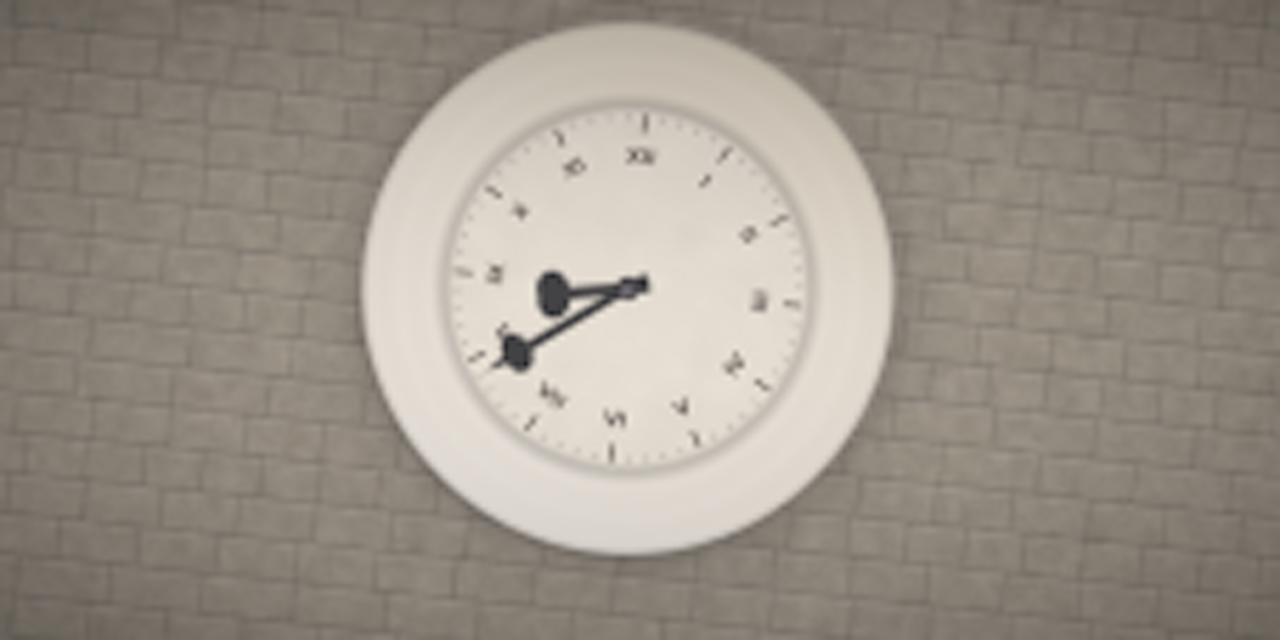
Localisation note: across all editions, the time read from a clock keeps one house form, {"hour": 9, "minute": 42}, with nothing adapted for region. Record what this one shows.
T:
{"hour": 8, "minute": 39}
